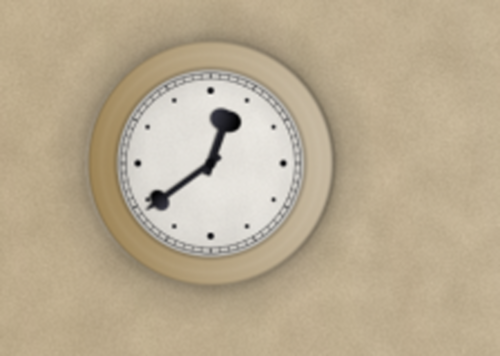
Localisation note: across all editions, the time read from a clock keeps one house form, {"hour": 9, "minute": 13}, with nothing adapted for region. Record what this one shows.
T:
{"hour": 12, "minute": 39}
